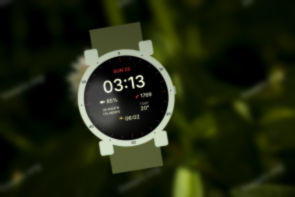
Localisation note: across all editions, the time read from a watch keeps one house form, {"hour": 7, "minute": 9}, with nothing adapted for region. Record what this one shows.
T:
{"hour": 3, "minute": 13}
